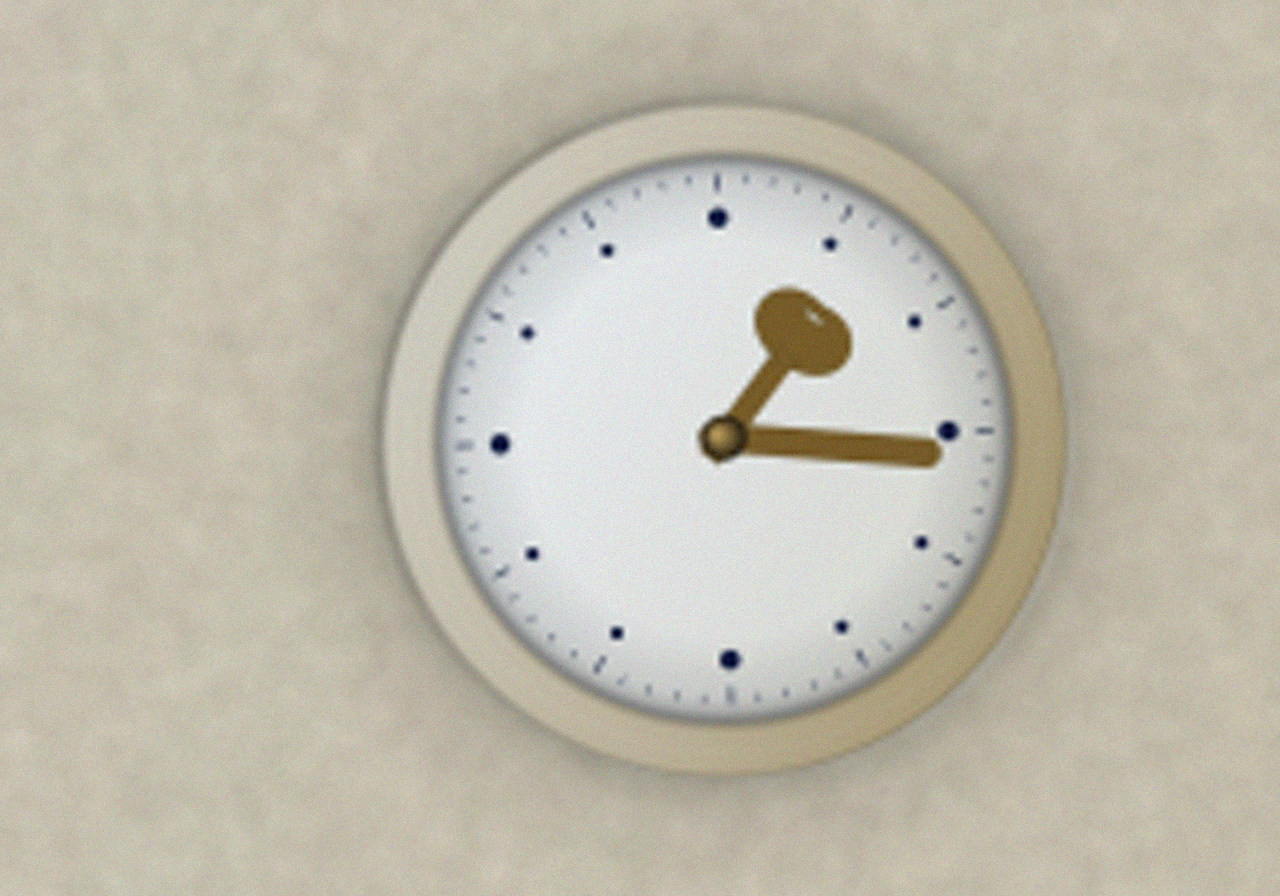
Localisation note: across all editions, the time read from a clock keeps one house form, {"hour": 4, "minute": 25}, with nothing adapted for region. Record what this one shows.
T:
{"hour": 1, "minute": 16}
